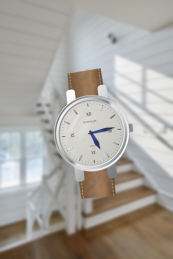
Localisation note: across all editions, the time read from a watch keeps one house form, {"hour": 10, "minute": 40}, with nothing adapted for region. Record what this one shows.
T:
{"hour": 5, "minute": 14}
